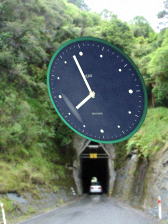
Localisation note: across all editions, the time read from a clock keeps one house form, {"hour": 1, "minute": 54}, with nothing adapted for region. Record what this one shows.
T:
{"hour": 7, "minute": 58}
